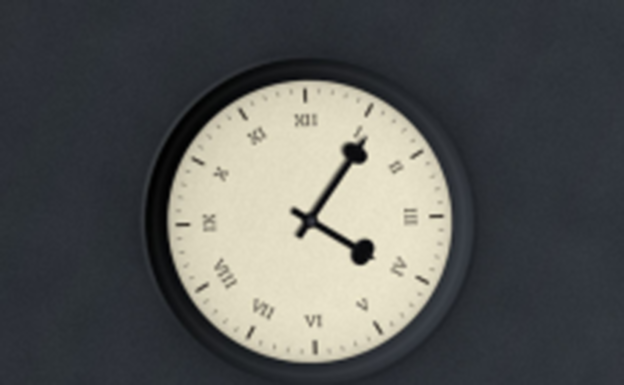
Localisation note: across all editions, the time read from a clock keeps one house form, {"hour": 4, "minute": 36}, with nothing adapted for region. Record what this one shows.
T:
{"hour": 4, "minute": 6}
